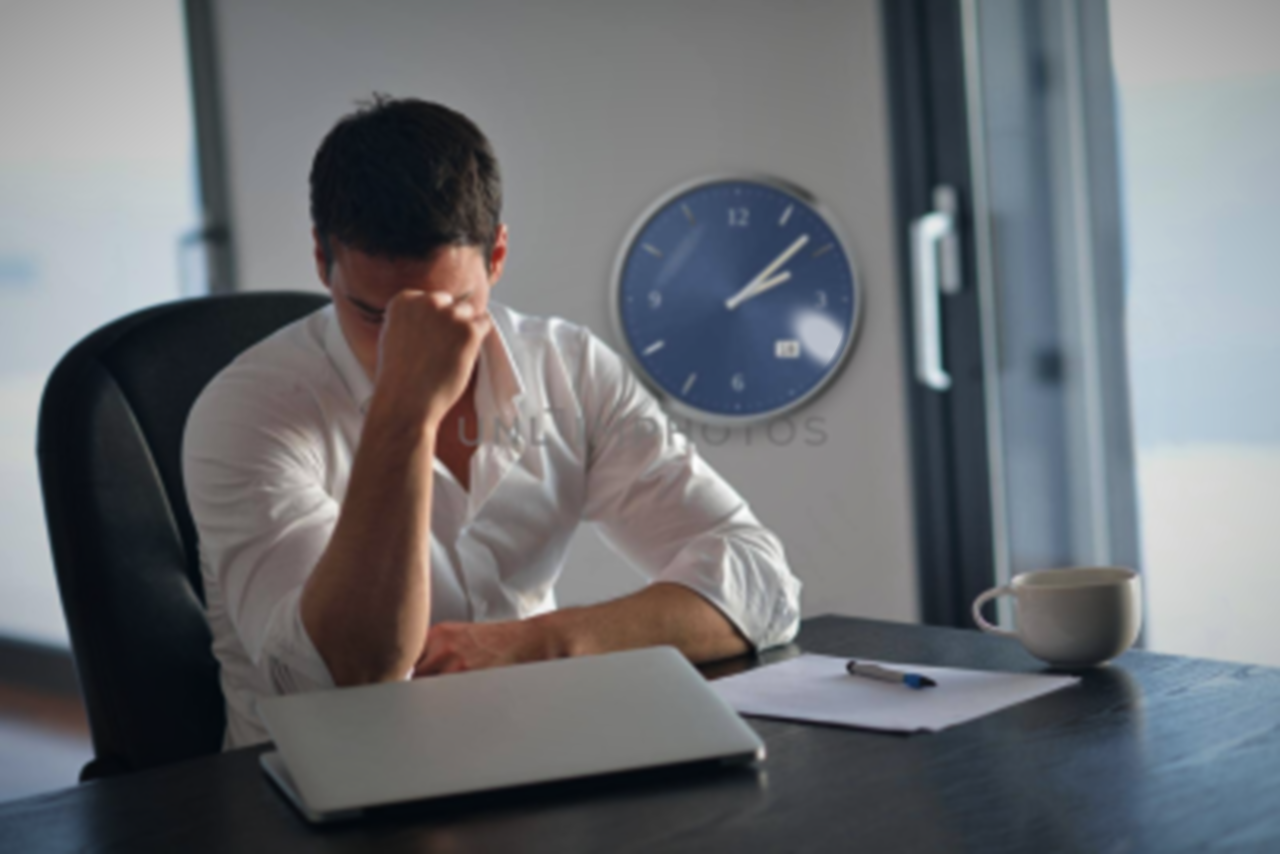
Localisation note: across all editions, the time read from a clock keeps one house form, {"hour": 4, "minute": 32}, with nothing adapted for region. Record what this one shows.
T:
{"hour": 2, "minute": 8}
